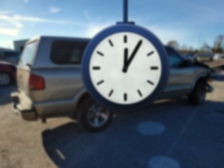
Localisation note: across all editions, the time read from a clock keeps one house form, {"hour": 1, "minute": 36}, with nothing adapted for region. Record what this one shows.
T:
{"hour": 12, "minute": 5}
